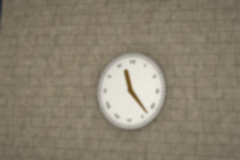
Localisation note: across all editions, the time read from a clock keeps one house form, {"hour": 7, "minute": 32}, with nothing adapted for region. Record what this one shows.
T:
{"hour": 11, "minute": 23}
